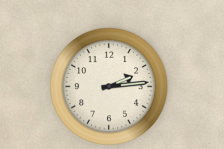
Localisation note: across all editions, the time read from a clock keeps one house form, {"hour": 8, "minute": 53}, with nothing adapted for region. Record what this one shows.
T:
{"hour": 2, "minute": 14}
